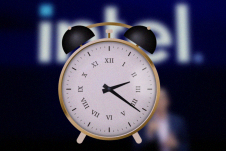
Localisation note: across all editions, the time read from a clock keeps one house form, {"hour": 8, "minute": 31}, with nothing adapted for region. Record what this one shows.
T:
{"hour": 2, "minute": 21}
